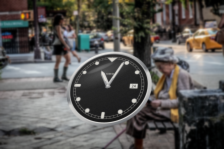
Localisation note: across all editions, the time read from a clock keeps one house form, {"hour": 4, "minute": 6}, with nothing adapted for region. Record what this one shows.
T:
{"hour": 11, "minute": 4}
